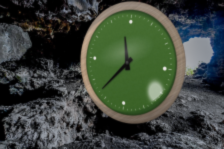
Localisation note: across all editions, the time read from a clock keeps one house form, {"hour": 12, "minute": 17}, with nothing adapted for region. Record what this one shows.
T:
{"hour": 11, "minute": 37}
